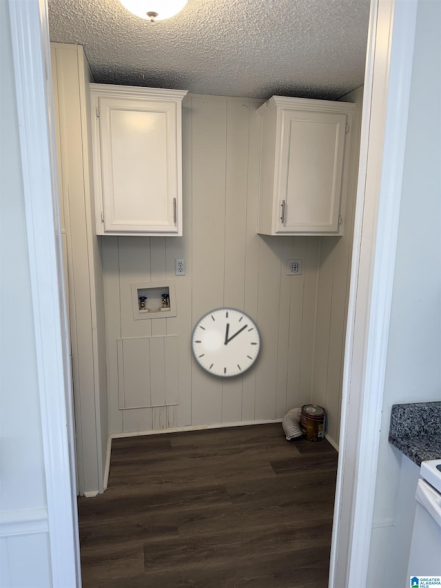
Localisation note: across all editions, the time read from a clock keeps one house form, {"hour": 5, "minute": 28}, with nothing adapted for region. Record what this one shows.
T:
{"hour": 12, "minute": 8}
